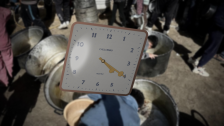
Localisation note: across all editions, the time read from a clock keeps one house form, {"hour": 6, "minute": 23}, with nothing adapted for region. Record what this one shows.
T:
{"hour": 4, "minute": 20}
